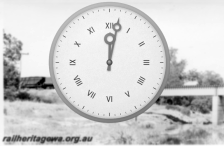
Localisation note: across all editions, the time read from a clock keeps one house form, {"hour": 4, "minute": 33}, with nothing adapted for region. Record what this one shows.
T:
{"hour": 12, "minute": 2}
